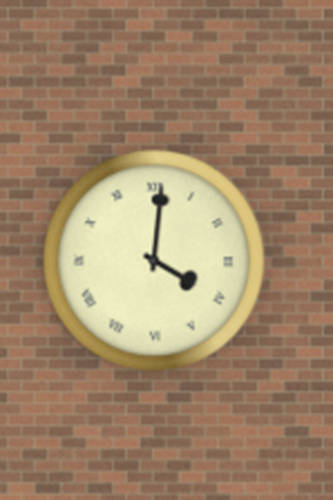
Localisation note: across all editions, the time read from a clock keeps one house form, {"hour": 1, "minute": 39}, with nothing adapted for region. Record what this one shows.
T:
{"hour": 4, "minute": 1}
